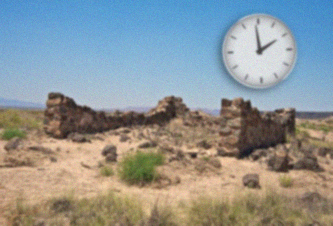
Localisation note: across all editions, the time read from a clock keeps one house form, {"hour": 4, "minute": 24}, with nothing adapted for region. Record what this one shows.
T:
{"hour": 1, "minute": 59}
